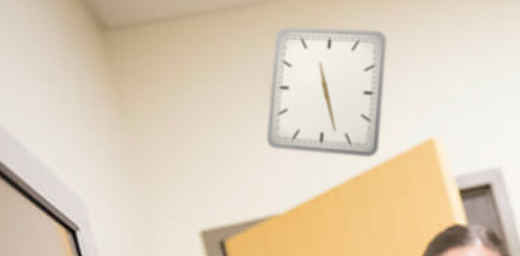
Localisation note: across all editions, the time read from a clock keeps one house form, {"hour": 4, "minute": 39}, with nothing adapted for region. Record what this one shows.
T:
{"hour": 11, "minute": 27}
